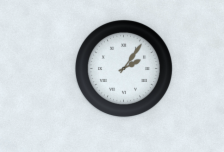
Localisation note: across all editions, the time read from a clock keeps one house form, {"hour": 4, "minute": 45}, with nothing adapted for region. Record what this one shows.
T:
{"hour": 2, "minute": 6}
